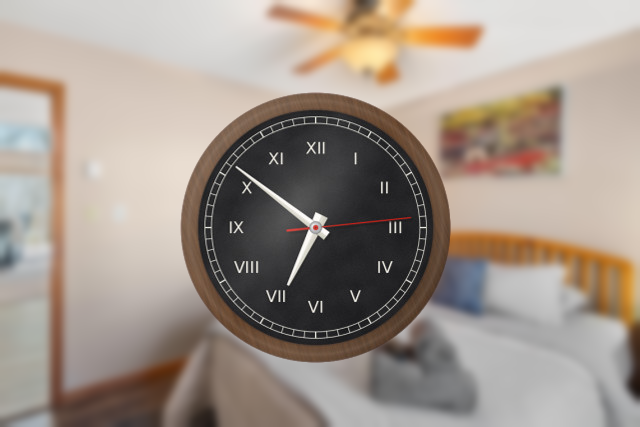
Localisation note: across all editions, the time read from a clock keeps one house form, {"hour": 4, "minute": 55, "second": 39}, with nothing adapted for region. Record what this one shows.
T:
{"hour": 6, "minute": 51, "second": 14}
